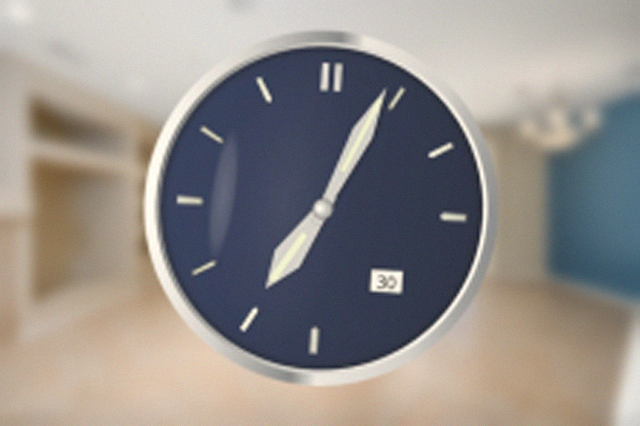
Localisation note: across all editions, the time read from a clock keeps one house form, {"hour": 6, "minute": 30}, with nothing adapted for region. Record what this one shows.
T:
{"hour": 7, "minute": 4}
